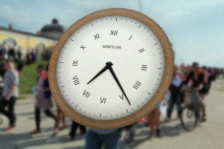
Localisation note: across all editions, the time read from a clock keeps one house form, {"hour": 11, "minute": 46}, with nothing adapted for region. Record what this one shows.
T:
{"hour": 7, "minute": 24}
